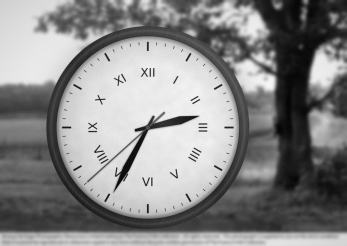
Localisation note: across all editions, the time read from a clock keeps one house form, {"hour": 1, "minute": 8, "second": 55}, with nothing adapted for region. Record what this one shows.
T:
{"hour": 2, "minute": 34, "second": 38}
